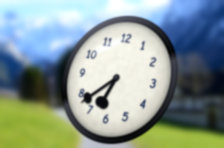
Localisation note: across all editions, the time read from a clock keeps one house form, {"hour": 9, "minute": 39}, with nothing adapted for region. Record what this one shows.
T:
{"hour": 6, "minute": 38}
